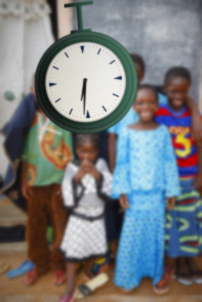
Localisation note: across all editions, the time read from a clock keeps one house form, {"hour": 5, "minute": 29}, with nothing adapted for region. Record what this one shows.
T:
{"hour": 6, "minute": 31}
